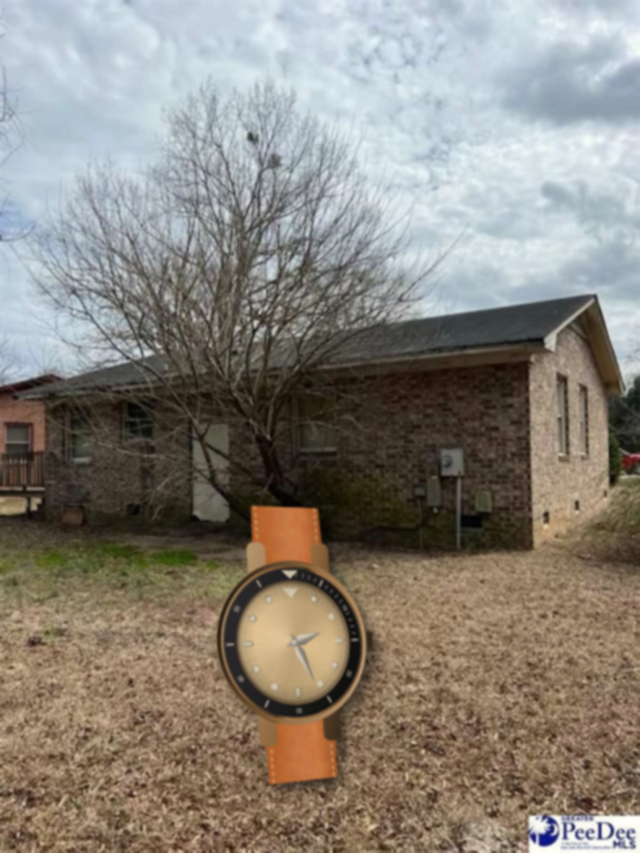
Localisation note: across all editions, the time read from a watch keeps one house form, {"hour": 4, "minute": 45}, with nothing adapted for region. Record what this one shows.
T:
{"hour": 2, "minute": 26}
